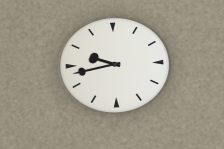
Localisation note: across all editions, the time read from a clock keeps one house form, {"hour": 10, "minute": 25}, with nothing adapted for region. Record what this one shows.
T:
{"hour": 9, "minute": 43}
